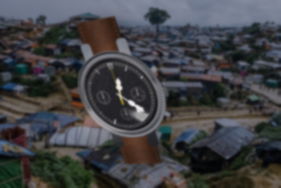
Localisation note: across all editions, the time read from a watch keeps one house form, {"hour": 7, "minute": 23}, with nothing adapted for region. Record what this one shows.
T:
{"hour": 12, "minute": 22}
